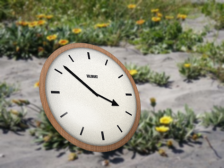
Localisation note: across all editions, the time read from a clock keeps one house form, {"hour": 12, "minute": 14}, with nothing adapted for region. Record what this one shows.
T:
{"hour": 3, "minute": 52}
